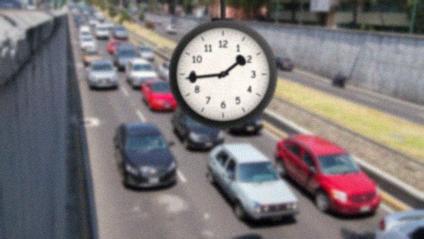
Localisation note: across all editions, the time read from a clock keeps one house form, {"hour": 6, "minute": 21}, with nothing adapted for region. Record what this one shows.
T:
{"hour": 1, "minute": 44}
